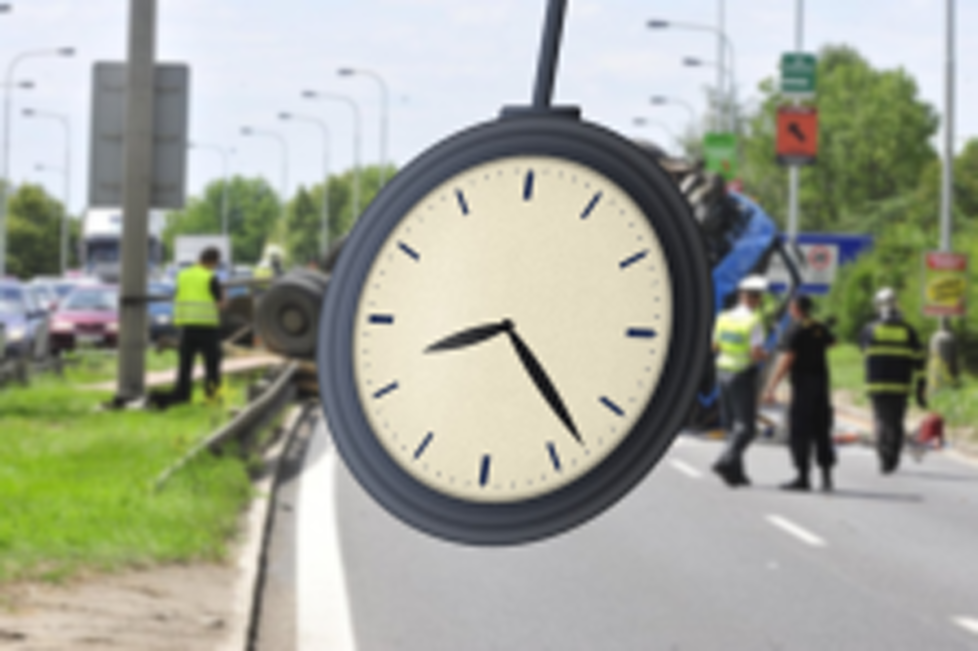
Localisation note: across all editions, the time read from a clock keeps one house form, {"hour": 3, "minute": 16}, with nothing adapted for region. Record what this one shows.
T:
{"hour": 8, "minute": 23}
